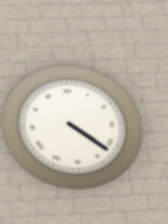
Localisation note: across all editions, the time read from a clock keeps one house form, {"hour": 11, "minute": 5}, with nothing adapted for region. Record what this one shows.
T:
{"hour": 4, "minute": 22}
